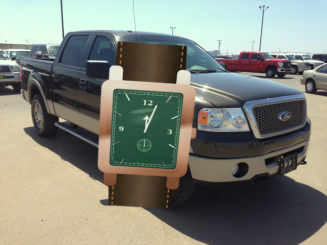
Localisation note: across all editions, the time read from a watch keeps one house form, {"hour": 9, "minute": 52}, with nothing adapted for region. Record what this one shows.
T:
{"hour": 12, "minute": 3}
